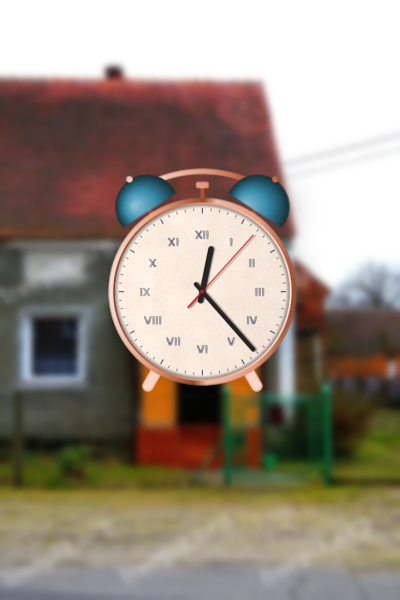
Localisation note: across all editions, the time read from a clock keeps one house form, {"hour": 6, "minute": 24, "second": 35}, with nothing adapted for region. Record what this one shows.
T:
{"hour": 12, "minute": 23, "second": 7}
